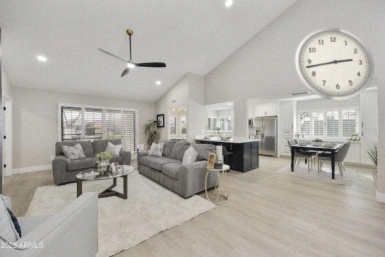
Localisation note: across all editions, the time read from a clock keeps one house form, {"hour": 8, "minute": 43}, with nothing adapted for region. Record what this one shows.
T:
{"hour": 2, "minute": 43}
